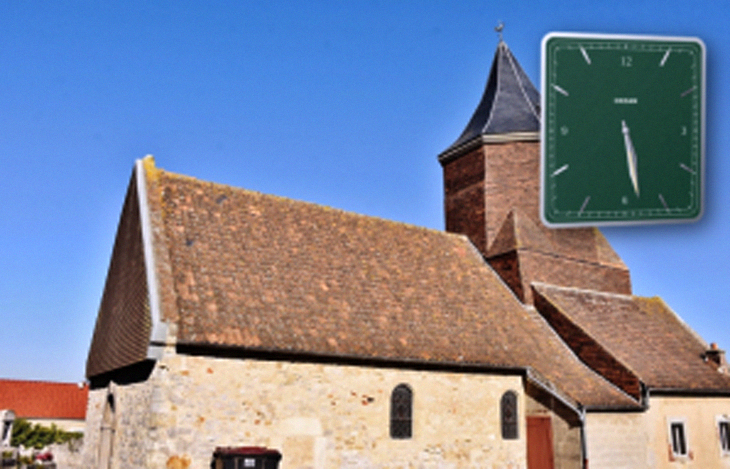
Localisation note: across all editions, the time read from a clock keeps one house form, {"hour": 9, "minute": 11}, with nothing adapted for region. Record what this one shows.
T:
{"hour": 5, "minute": 28}
